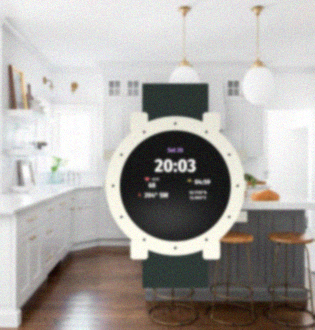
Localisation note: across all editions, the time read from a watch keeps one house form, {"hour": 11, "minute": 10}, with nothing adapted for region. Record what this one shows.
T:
{"hour": 20, "minute": 3}
